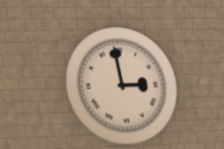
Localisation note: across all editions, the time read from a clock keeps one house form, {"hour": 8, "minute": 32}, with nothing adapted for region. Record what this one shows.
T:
{"hour": 2, "minute": 59}
